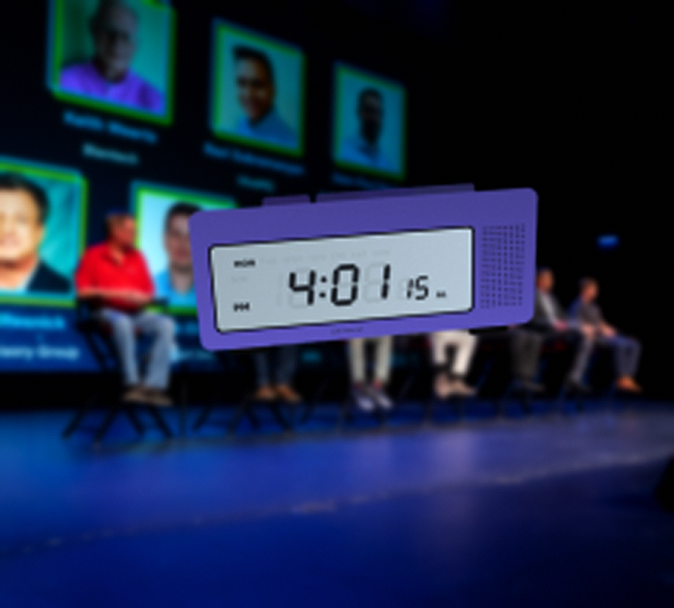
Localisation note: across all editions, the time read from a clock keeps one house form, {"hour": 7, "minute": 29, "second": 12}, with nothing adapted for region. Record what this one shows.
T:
{"hour": 4, "minute": 1, "second": 15}
